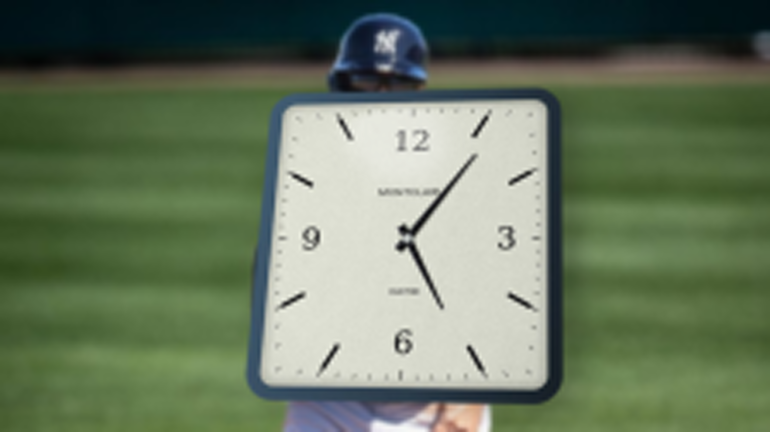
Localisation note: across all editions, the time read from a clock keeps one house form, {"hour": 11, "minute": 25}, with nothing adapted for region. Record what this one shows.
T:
{"hour": 5, "minute": 6}
